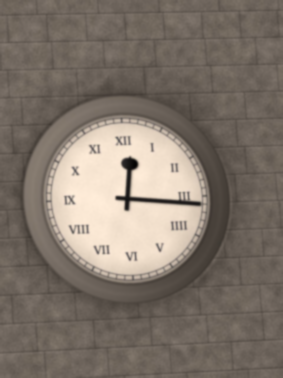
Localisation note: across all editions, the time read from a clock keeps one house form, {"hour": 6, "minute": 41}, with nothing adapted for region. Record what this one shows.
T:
{"hour": 12, "minute": 16}
